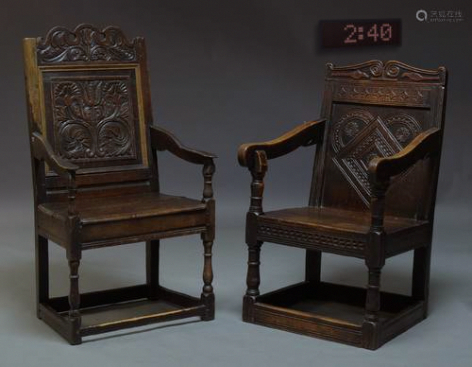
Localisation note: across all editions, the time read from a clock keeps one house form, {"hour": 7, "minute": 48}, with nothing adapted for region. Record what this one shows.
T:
{"hour": 2, "minute": 40}
